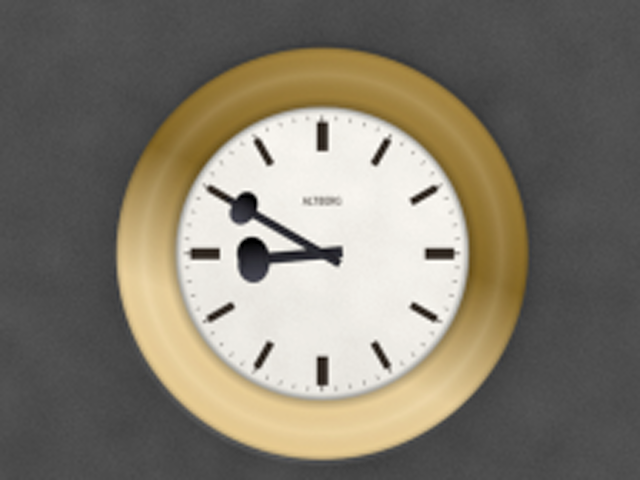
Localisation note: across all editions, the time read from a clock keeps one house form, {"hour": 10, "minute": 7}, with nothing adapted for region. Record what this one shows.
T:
{"hour": 8, "minute": 50}
